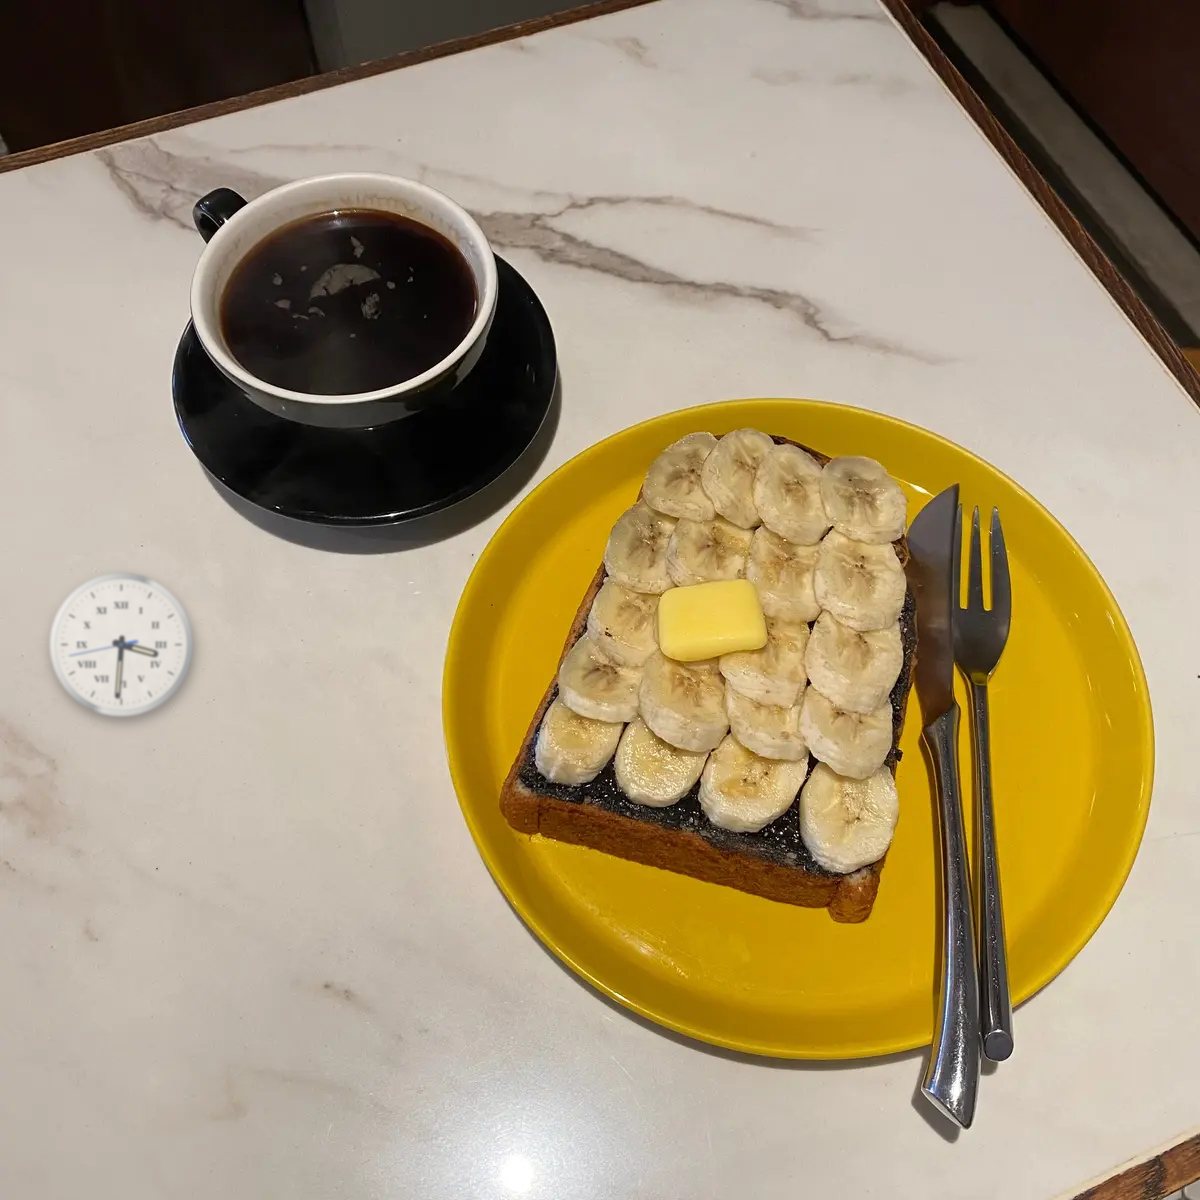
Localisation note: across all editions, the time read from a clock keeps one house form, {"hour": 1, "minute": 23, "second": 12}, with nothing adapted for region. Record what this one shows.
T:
{"hour": 3, "minute": 30, "second": 43}
